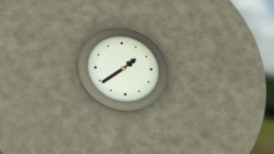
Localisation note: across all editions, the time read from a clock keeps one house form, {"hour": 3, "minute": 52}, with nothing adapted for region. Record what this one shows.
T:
{"hour": 1, "minute": 39}
